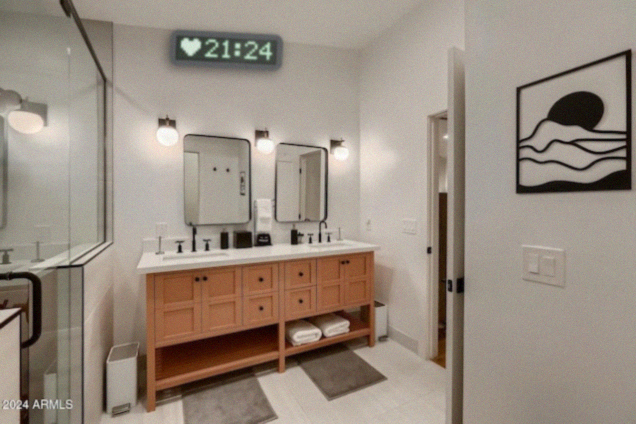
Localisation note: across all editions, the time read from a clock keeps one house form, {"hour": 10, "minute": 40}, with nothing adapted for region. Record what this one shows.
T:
{"hour": 21, "minute": 24}
